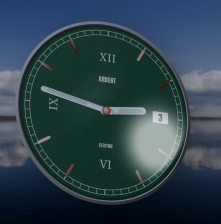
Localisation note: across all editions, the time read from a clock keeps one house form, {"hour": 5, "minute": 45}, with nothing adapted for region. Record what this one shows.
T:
{"hour": 2, "minute": 47}
